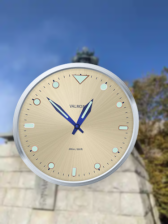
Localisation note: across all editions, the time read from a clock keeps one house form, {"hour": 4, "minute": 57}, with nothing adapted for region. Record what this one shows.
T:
{"hour": 12, "minute": 52}
